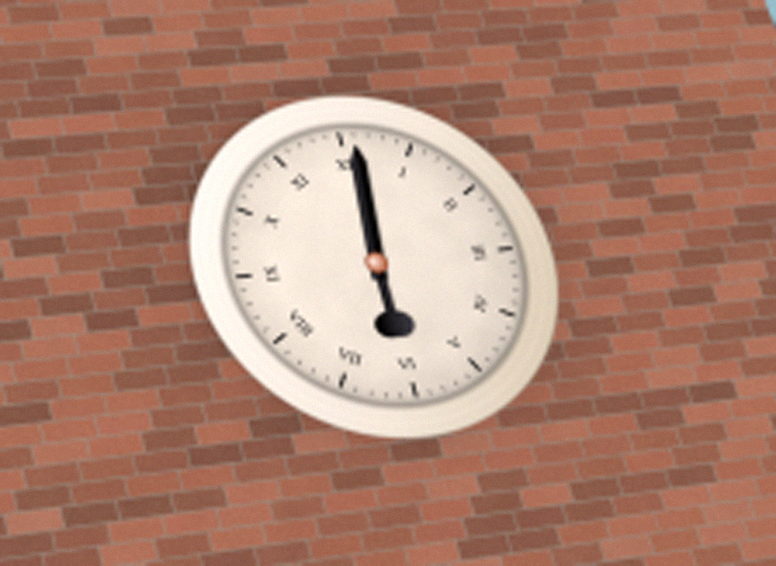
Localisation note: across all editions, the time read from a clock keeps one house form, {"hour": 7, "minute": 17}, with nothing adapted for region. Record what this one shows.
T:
{"hour": 6, "minute": 1}
